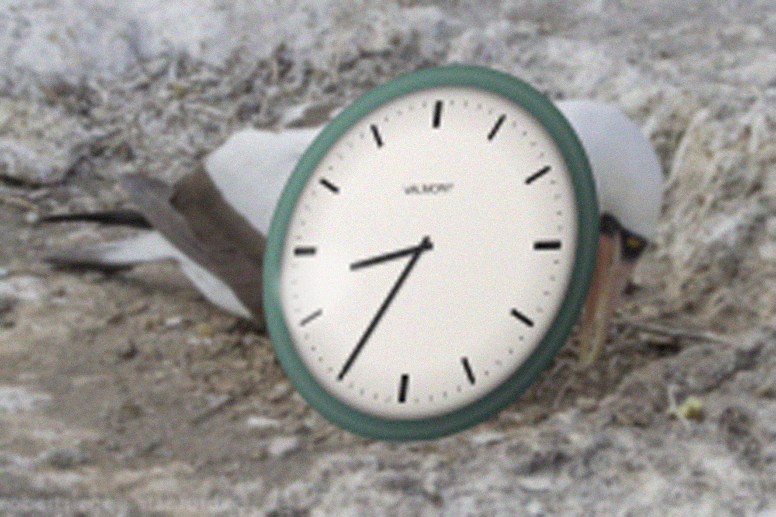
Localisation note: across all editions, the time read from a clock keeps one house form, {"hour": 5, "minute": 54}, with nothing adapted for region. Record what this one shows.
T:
{"hour": 8, "minute": 35}
